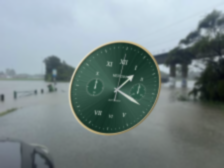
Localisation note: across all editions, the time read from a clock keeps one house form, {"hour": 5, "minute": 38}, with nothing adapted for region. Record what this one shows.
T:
{"hour": 1, "minute": 19}
